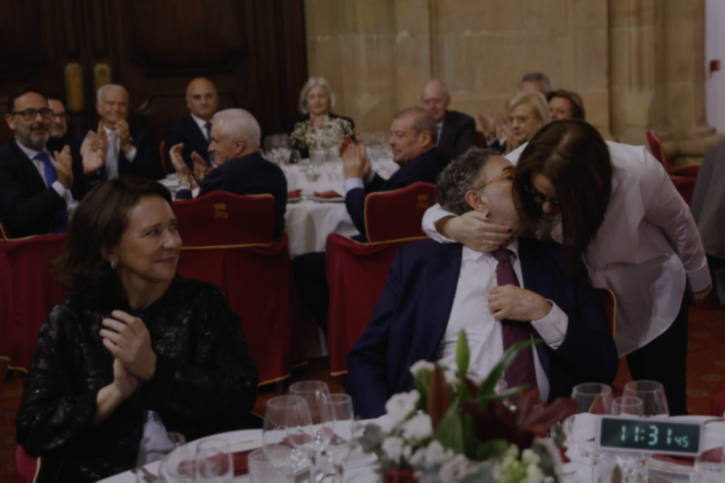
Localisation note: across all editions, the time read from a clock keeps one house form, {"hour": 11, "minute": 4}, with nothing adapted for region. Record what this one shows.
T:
{"hour": 11, "minute": 31}
